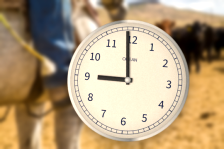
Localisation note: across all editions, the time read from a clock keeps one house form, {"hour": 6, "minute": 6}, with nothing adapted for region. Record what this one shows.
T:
{"hour": 8, "minute": 59}
